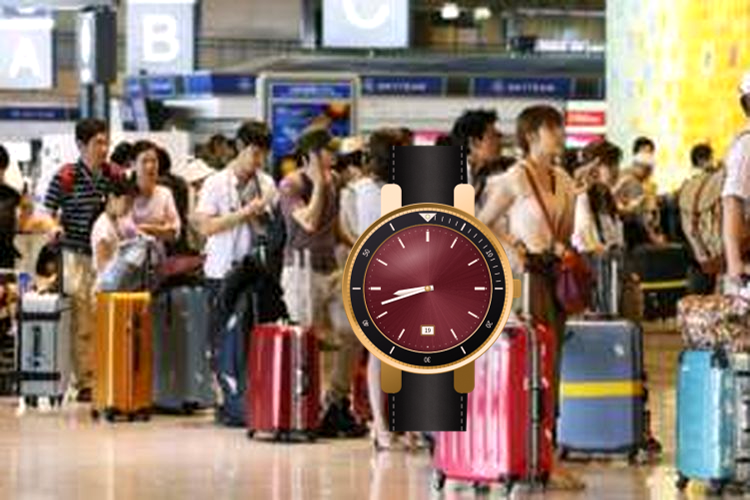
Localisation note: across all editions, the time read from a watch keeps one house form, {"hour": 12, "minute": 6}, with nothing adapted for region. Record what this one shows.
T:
{"hour": 8, "minute": 42}
